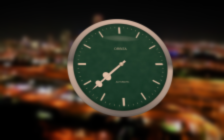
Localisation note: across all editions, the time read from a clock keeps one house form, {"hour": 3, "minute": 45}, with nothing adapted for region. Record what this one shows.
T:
{"hour": 7, "minute": 38}
